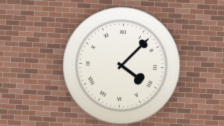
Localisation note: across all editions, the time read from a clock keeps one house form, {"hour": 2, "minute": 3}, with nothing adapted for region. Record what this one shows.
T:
{"hour": 4, "minute": 7}
